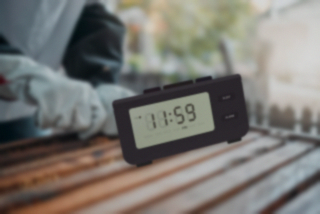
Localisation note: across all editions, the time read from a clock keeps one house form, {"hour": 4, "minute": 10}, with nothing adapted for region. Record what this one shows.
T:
{"hour": 11, "minute": 59}
